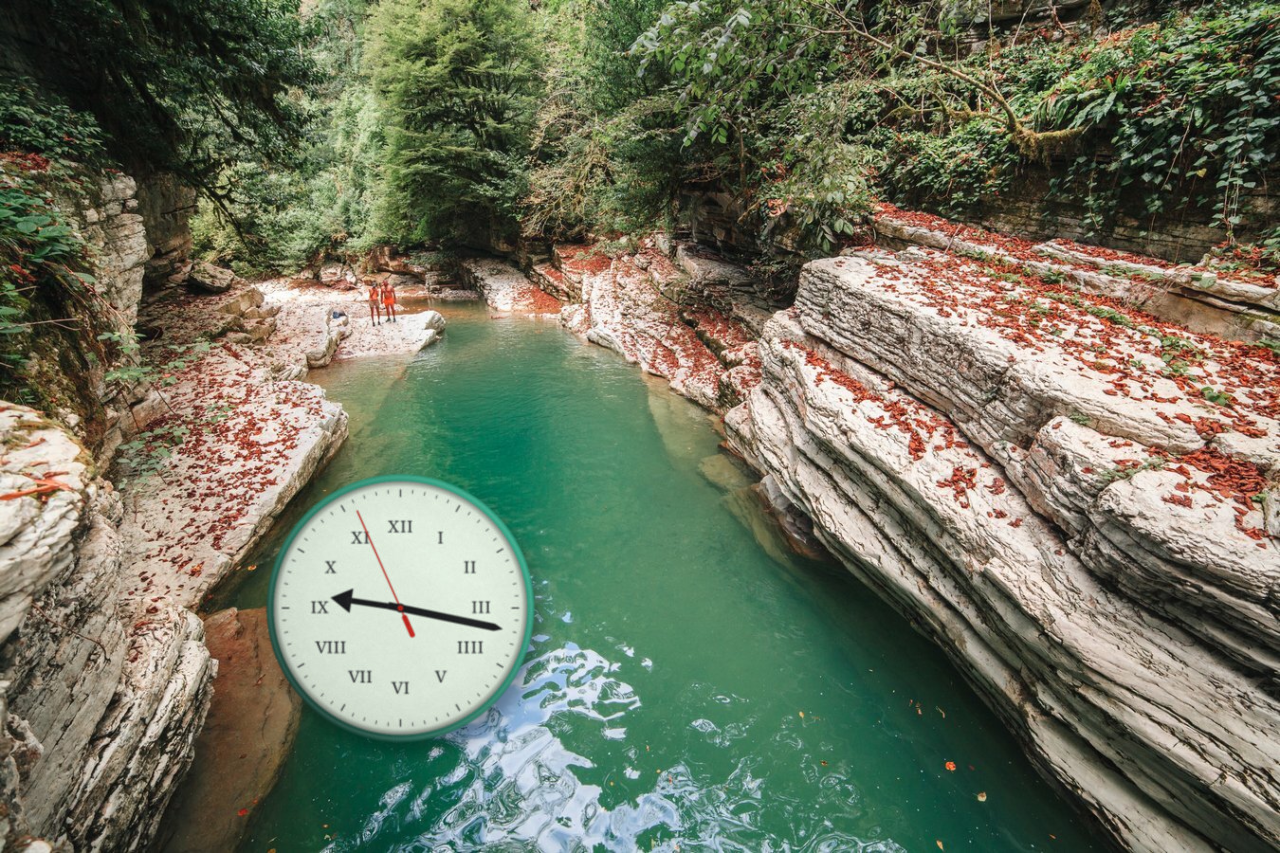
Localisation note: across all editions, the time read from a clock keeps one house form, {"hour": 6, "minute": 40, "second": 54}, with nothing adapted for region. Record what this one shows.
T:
{"hour": 9, "minute": 16, "second": 56}
